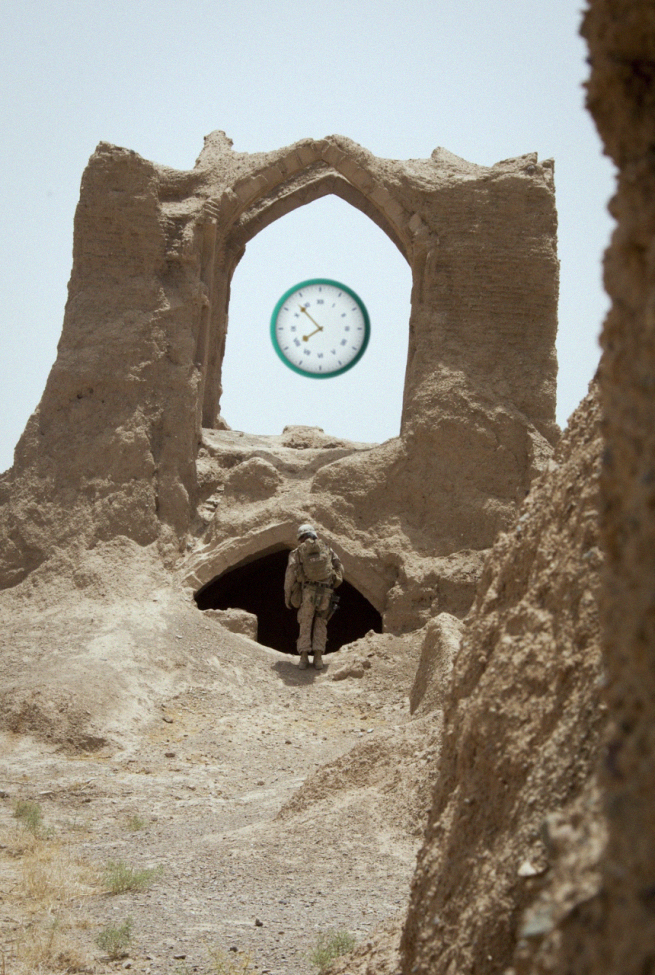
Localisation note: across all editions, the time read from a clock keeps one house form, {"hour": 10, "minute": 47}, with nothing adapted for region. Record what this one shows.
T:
{"hour": 7, "minute": 53}
